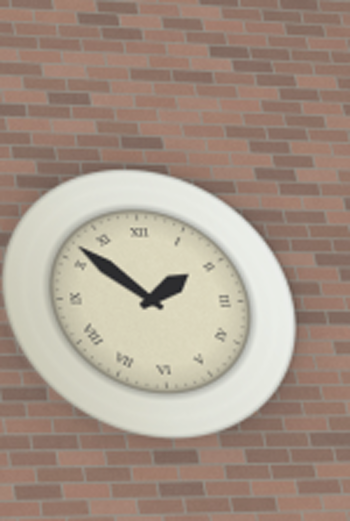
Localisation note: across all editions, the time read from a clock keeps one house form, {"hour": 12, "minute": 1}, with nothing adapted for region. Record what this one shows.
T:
{"hour": 1, "minute": 52}
